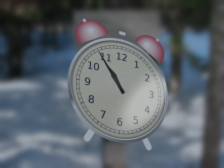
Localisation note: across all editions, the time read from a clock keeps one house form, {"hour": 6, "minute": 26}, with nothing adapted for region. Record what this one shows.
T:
{"hour": 10, "minute": 54}
